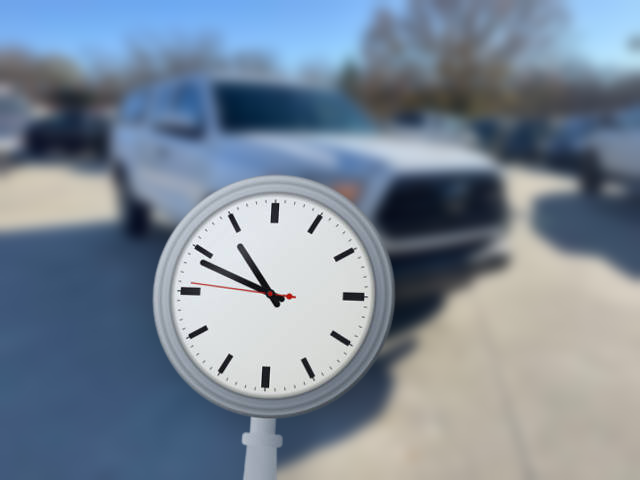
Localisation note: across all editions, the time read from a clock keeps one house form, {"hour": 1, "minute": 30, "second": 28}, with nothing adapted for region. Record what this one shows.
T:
{"hour": 10, "minute": 48, "second": 46}
